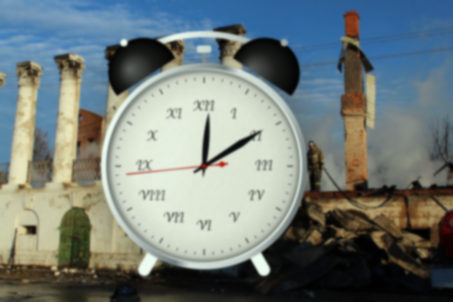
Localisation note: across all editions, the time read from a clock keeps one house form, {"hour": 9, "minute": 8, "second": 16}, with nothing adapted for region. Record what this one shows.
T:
{"hour": 12, "minute": 9, "second": 44}
